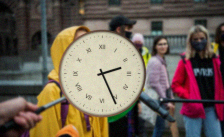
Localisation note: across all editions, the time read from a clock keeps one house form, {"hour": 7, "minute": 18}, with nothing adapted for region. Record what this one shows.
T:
{"hour": 2, "minute": 26}
